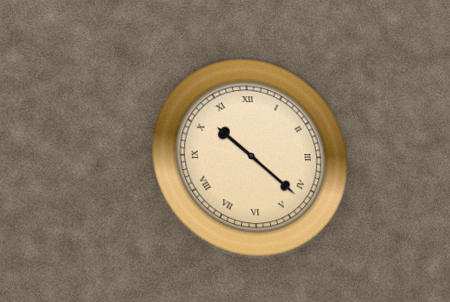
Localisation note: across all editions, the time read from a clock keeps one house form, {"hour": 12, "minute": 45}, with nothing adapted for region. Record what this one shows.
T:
{"hour": 10, "minute": 22}
